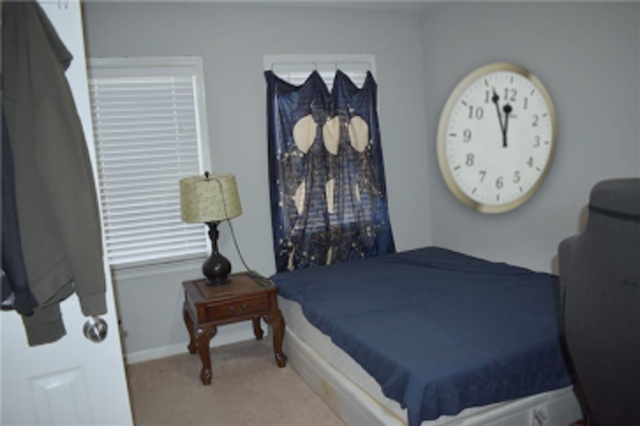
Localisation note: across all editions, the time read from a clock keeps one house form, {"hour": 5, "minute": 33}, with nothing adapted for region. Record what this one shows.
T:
{"hour": 11, "minute": 56}
